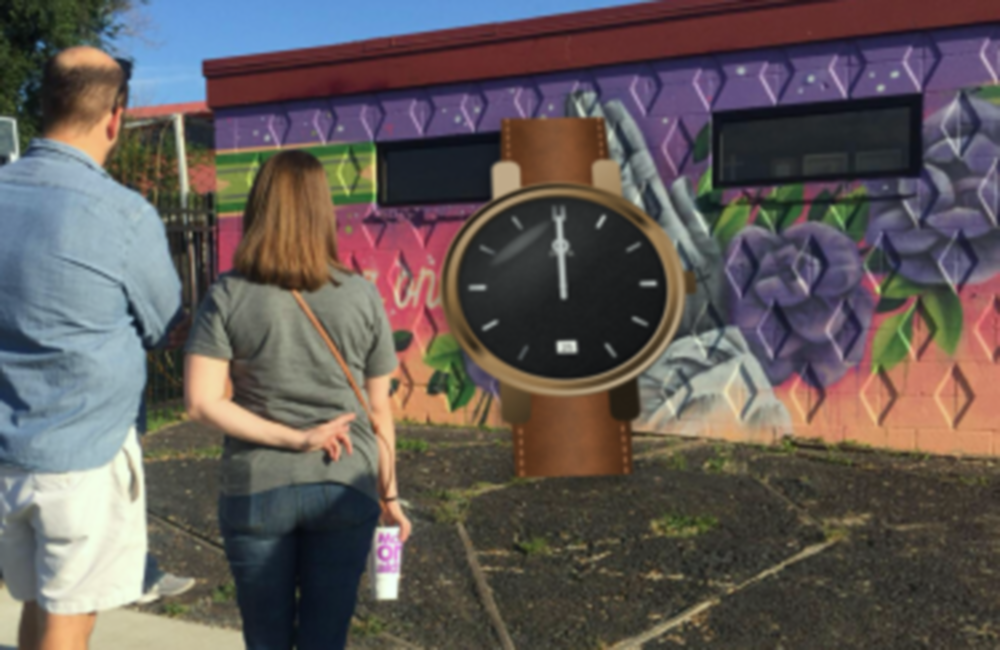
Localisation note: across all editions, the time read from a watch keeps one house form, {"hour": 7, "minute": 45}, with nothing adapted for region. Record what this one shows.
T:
{"hour": 12, "minute": 0}
